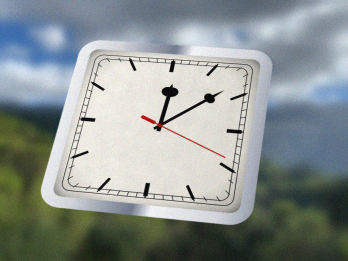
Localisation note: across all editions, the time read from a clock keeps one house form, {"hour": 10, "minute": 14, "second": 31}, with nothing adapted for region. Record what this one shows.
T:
{"hour": 12, "minute": 8, "second": 19}
